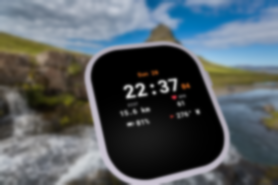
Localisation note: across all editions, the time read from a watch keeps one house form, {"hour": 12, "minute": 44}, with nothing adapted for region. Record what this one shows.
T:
{"hour": 22, "minute": 37}
